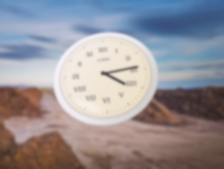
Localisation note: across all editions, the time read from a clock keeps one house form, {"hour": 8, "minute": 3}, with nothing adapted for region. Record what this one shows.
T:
{"hour": 4, "minute": 14}
